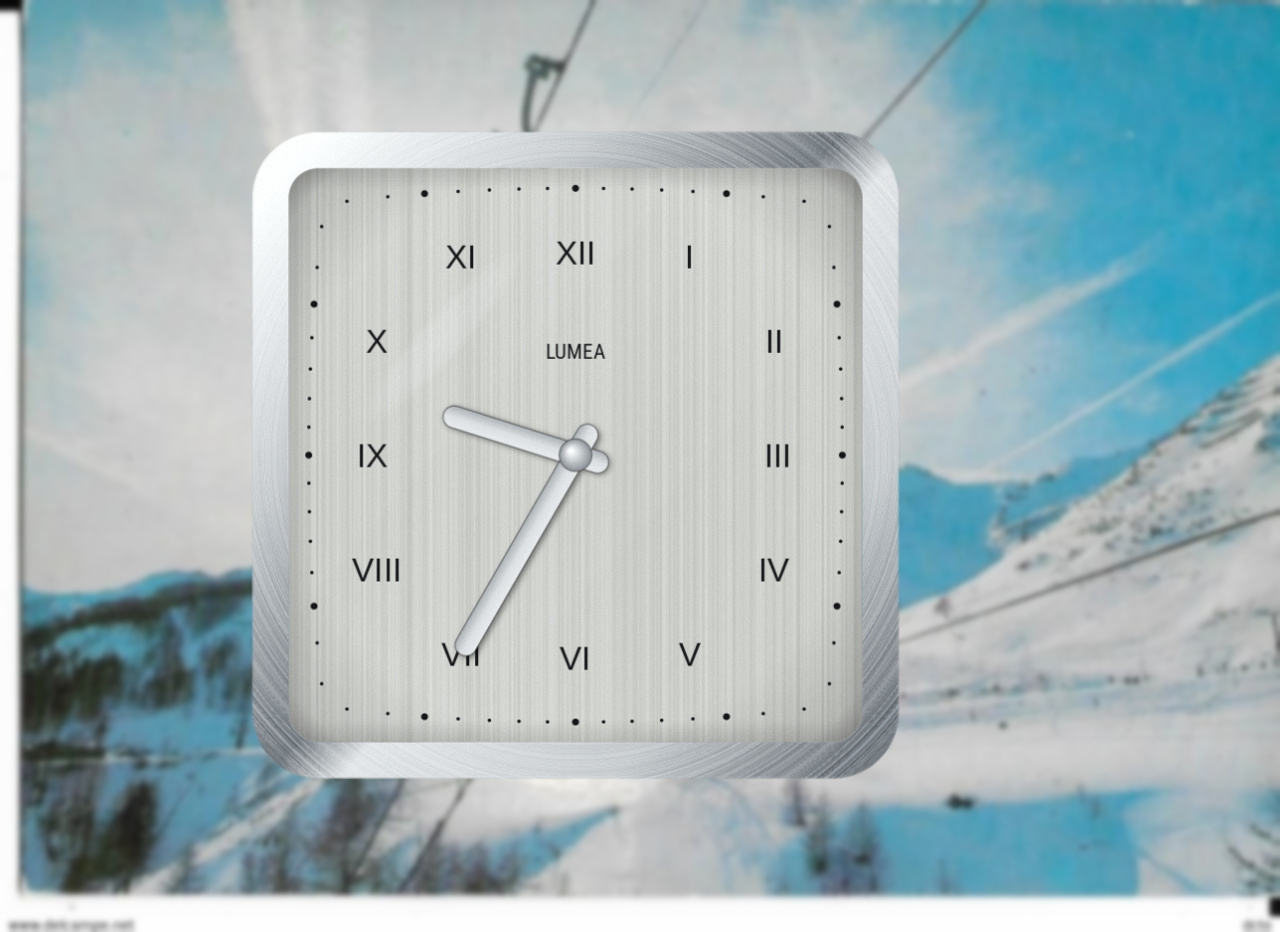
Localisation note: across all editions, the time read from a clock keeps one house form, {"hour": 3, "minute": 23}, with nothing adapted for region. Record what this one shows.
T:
{"hour": 9, "minute": 35}
